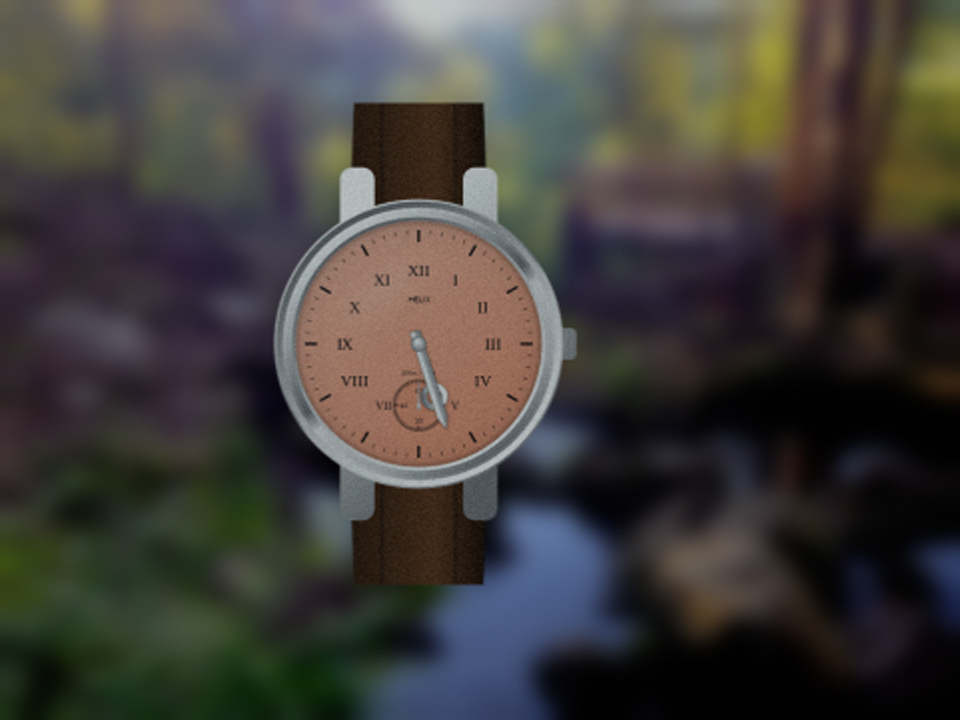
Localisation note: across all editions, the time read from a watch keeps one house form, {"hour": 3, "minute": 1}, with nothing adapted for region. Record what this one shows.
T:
{"hour": 5, "minute": 27}
